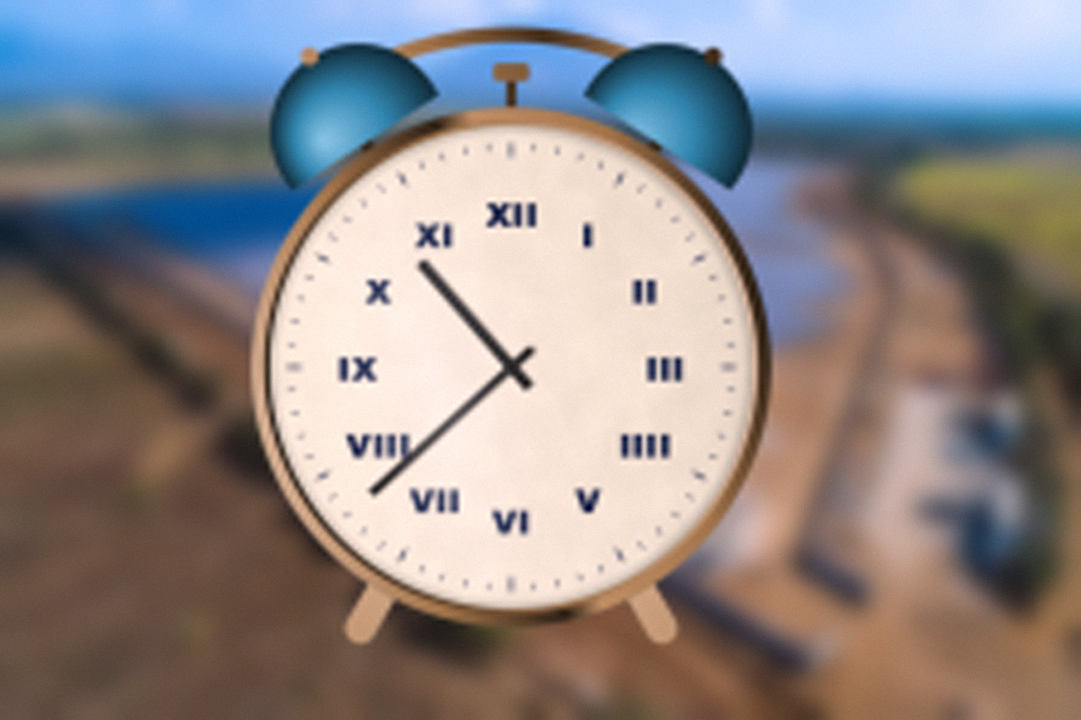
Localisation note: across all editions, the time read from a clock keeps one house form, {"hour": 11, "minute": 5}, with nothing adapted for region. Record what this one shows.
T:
{"hour": 10, "minute": 38}
